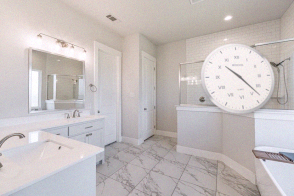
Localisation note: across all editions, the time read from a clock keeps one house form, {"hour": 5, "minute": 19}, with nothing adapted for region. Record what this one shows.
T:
{"hour": 10, "minute": 23}
